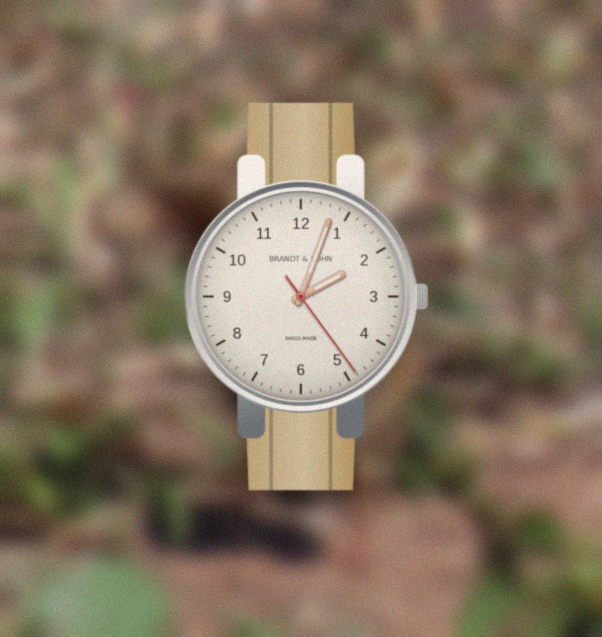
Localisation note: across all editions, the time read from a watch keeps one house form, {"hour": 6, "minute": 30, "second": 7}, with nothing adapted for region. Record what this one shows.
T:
{"hour": 2, "minute": 3, "second": 24}
